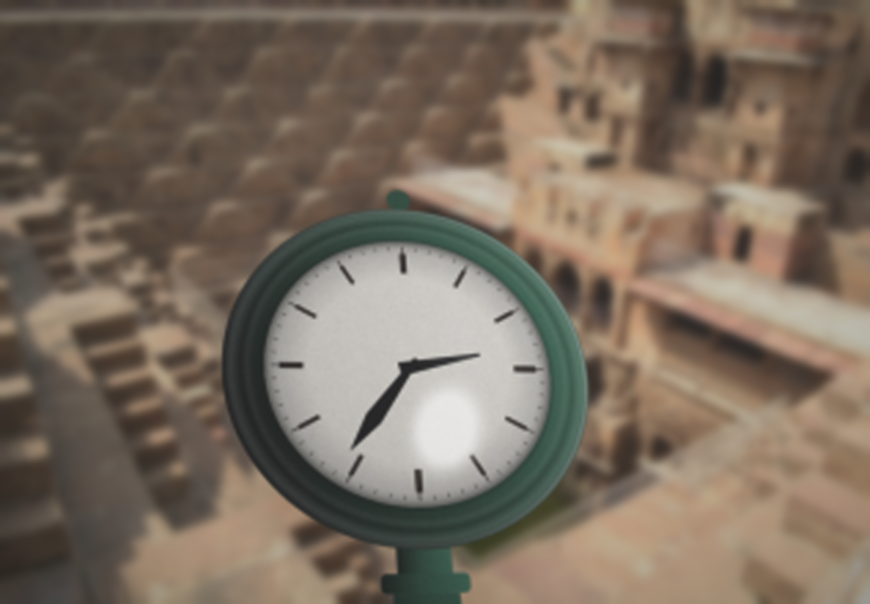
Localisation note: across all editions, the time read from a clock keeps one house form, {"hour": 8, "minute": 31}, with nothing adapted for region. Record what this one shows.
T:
{"hour": 2, "minute": 36}
